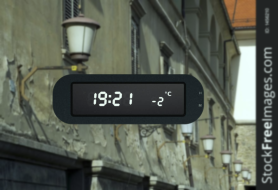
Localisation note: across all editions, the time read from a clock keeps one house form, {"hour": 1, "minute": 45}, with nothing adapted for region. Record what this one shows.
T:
{"hour": 19, "minute": 21}
